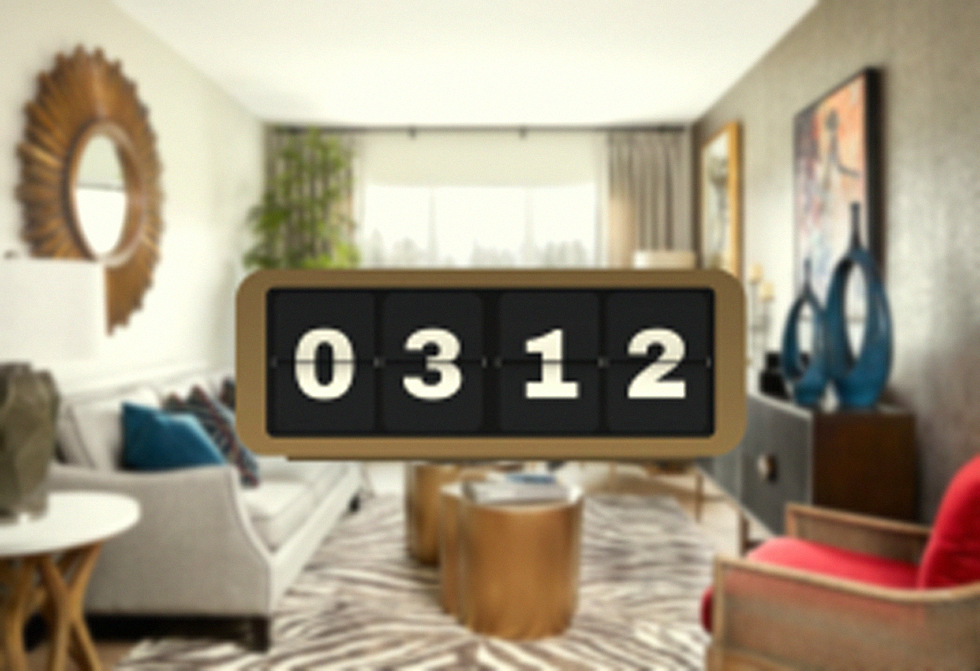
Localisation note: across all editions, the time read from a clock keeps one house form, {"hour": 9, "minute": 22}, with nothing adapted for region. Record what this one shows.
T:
{"hour": 3, "minute": 12}
